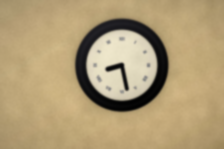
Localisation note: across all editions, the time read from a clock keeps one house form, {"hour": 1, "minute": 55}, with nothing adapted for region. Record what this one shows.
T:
{"hour": 8, "minute": 28}
